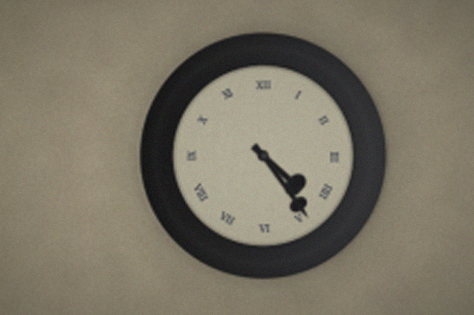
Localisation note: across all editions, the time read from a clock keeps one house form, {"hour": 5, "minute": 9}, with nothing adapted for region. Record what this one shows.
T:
{"hour": 4, "minute": 24}
